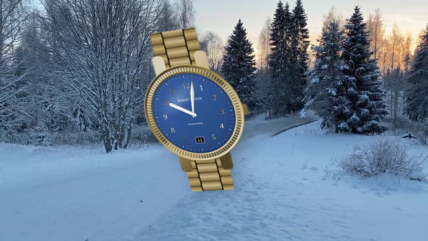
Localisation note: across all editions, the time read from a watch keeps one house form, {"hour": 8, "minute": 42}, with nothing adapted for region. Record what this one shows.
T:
{"hour": 10, "minute": 2}
